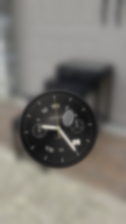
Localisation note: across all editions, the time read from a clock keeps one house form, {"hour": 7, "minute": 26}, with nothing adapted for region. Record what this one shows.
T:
{"hour": 9, "minute": 25}
